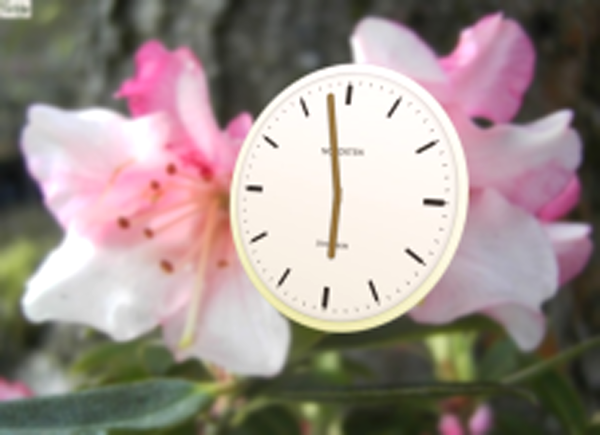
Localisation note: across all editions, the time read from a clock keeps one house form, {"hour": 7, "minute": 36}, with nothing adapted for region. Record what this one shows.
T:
{"hour": 5, "minute": 58}
